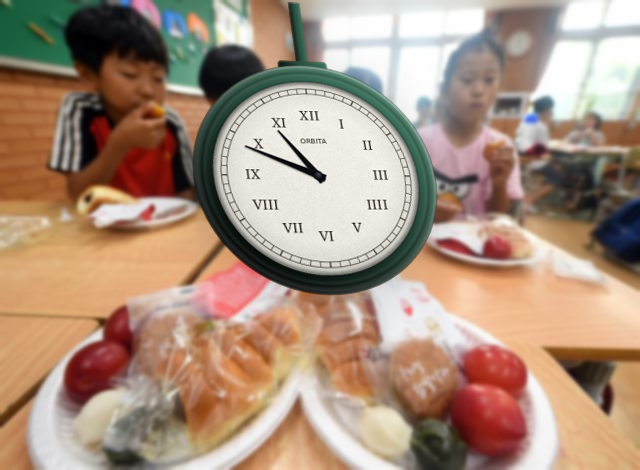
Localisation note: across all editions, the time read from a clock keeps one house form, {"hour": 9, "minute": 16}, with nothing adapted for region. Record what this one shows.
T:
{"hour": 10, "minute": 49}
